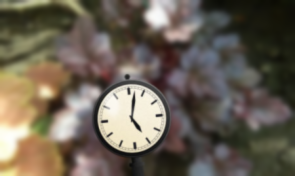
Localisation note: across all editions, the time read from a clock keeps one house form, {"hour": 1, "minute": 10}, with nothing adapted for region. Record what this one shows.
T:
{"hour": 5, "minute": 2}
